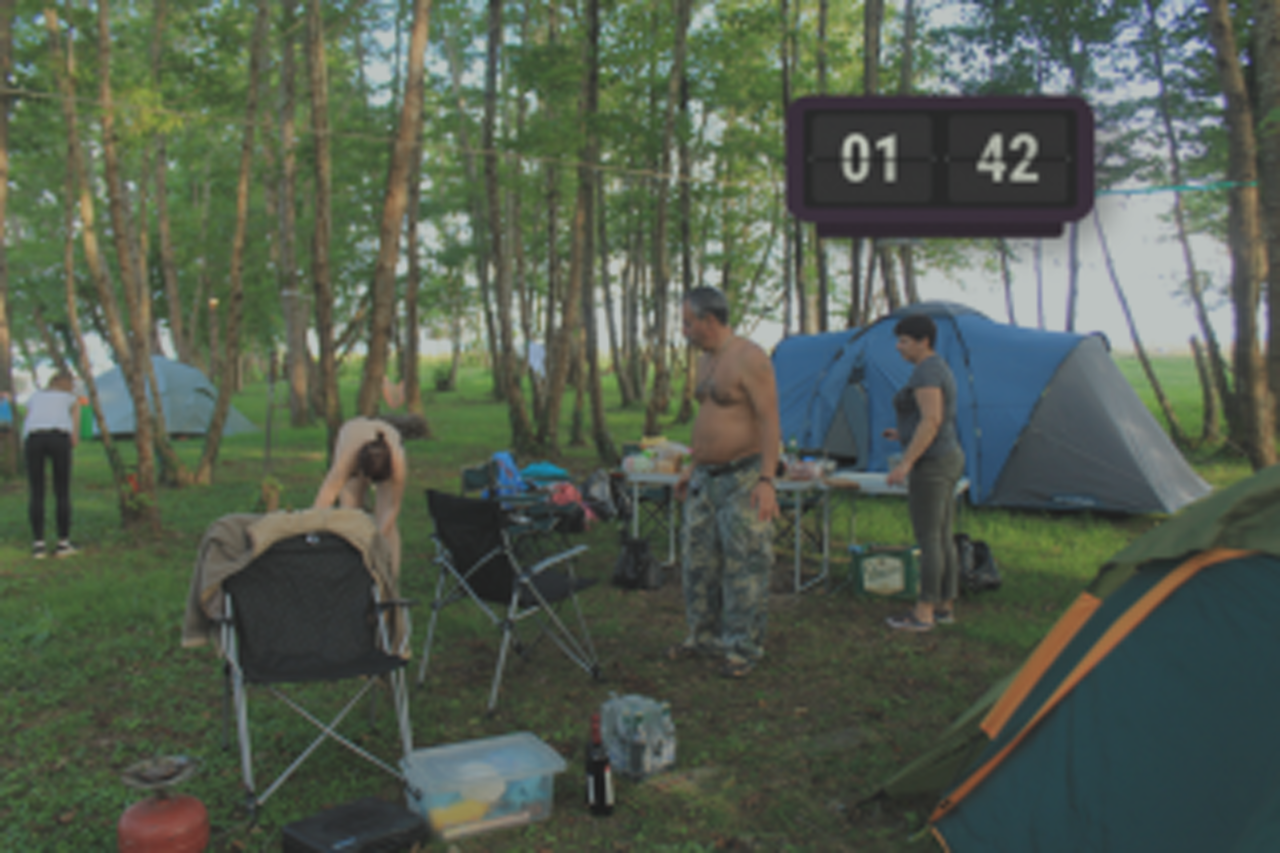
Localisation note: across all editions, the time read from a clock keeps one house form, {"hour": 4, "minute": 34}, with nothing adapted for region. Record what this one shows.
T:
{"hour": 1, "minute": 42}
